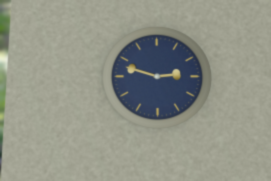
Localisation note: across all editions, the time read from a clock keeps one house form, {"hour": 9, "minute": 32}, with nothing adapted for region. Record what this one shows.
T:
{"hour": 2, "minute": 48}
